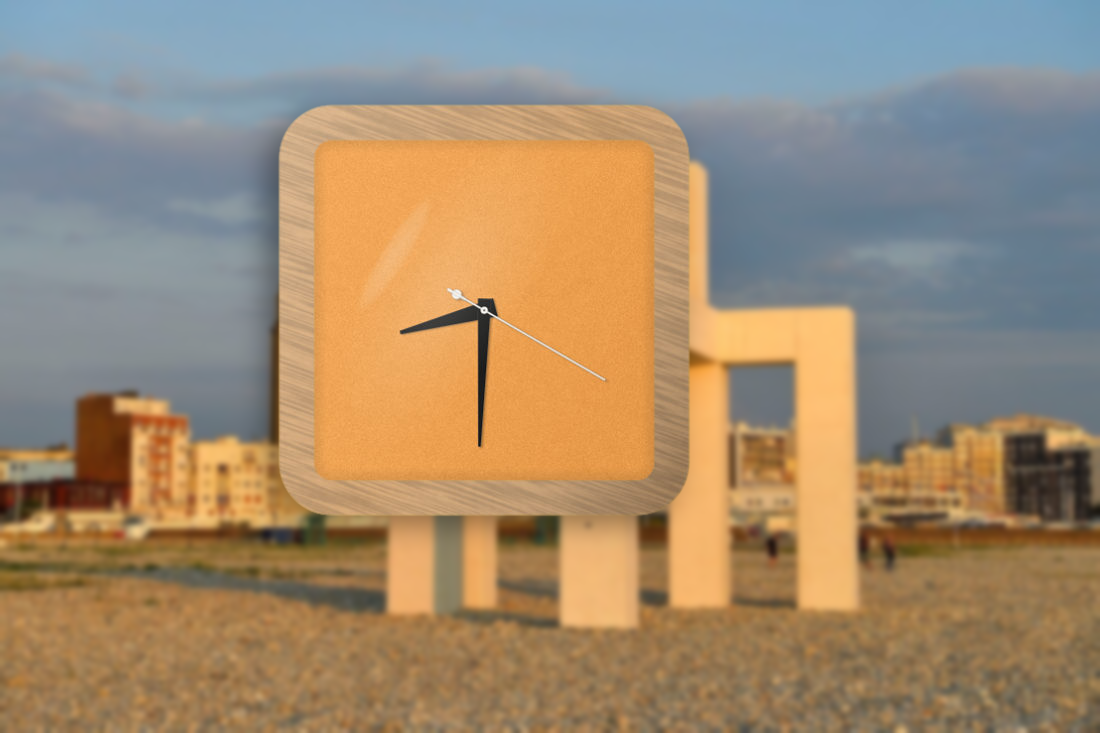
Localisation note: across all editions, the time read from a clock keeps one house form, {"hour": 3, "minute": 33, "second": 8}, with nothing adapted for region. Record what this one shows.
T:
{"hour": 8, "minute": 30, "second": 20}
